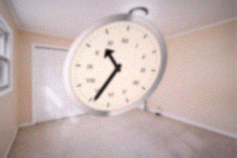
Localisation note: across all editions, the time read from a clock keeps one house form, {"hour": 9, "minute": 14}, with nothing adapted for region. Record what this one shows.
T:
{"hour": 10, "minute": 34}
